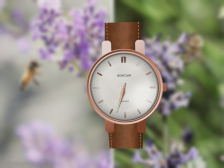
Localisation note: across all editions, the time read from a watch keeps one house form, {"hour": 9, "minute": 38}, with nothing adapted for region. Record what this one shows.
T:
{"hour": 6, "minute": 33}
